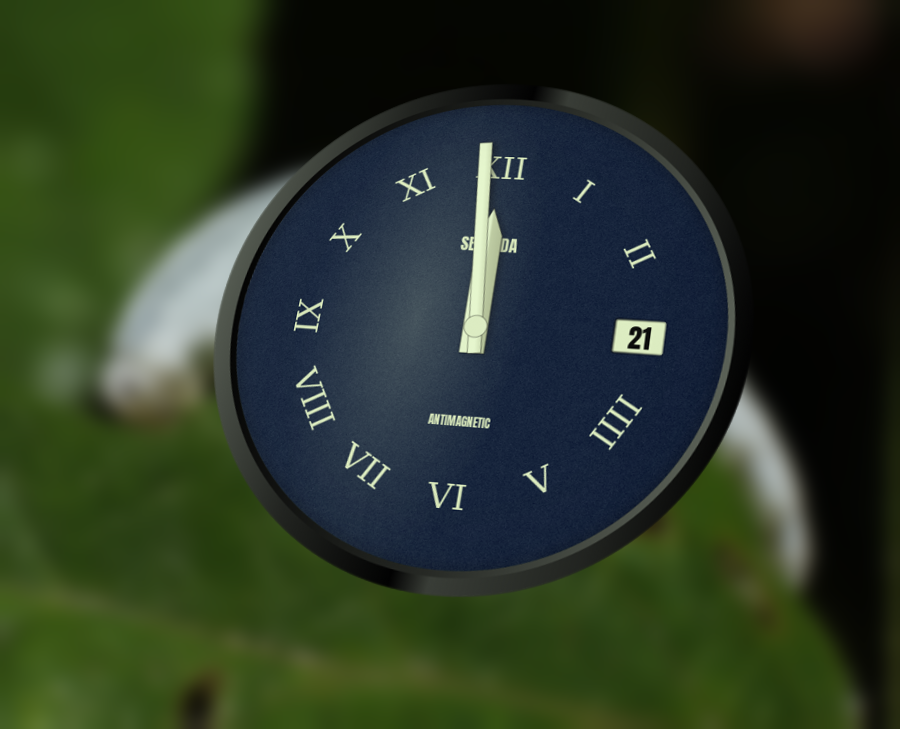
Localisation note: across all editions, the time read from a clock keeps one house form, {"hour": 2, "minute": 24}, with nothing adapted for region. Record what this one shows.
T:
{"hour": 11, "minute": 59}
